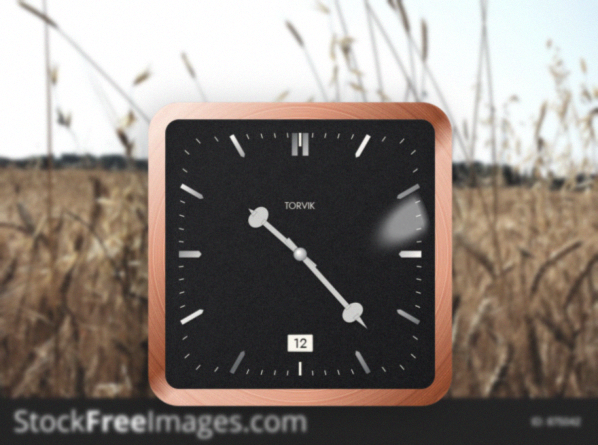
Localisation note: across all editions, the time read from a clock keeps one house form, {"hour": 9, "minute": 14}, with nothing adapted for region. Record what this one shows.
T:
{"hour": 10, "minute": 23}
